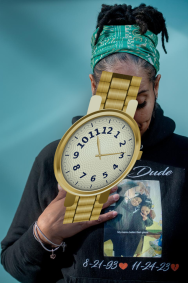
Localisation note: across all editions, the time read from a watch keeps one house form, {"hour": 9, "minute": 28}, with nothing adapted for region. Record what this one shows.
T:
{"hour": 11, "minute": 14}
